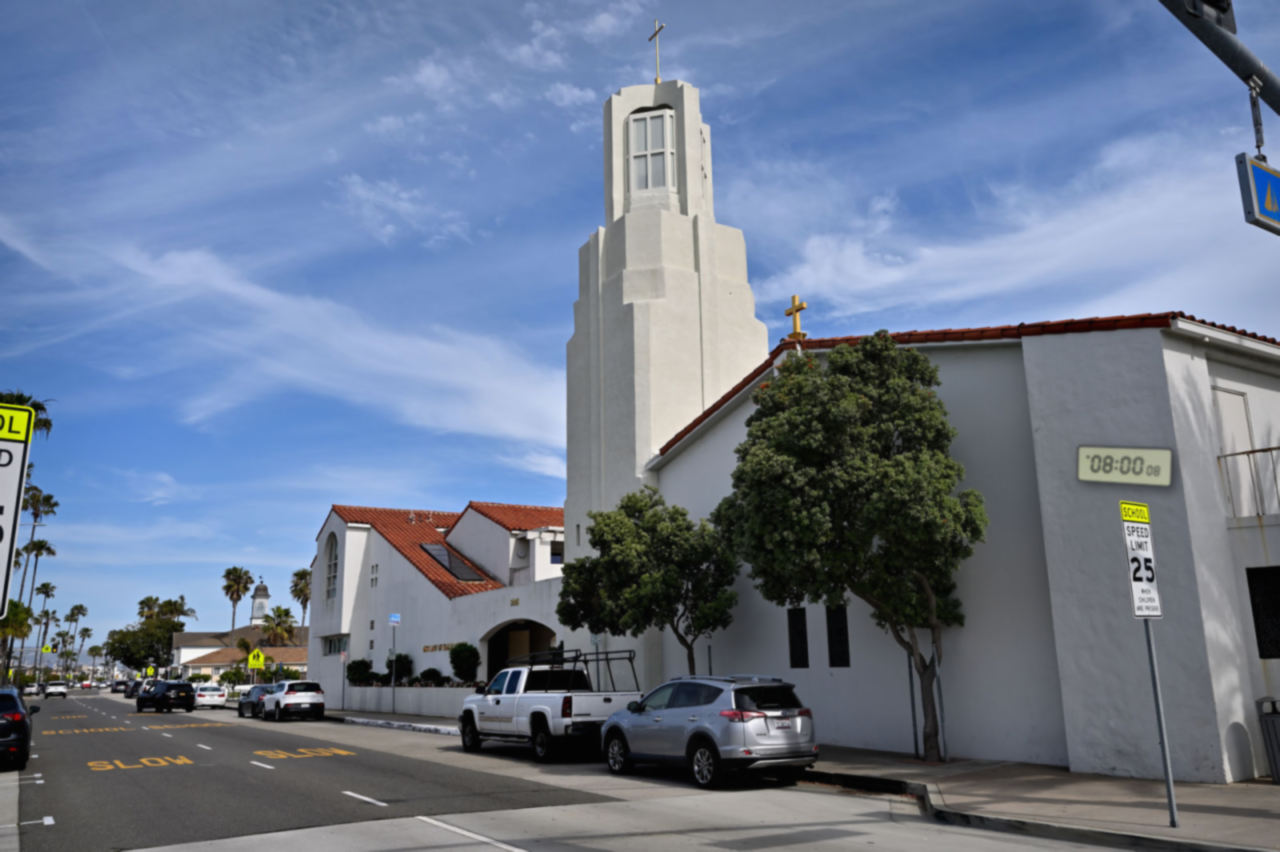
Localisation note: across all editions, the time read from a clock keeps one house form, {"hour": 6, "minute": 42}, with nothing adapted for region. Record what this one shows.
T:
{"hour": 8, "minute": 0}
